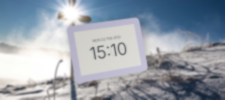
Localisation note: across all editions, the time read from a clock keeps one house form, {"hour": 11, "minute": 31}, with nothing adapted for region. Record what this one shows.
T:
{"hour": 15, "minute": 10}
